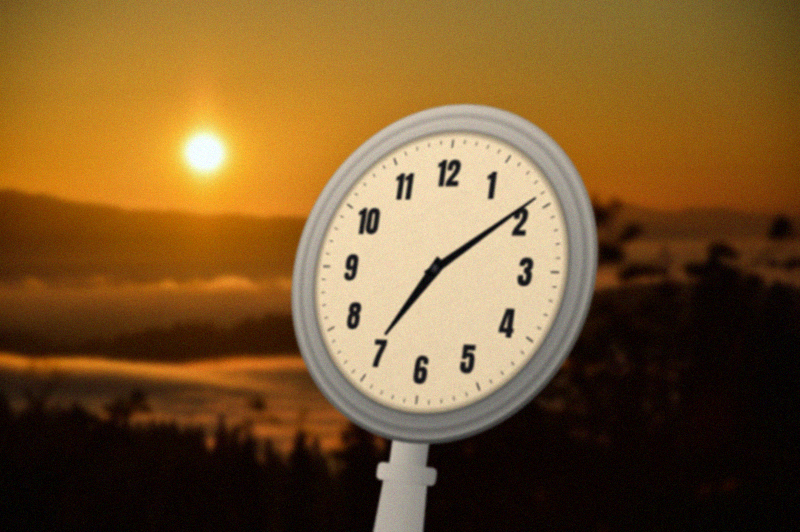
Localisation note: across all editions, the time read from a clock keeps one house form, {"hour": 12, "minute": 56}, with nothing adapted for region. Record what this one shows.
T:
{"hour": 7, "minute": 9}
